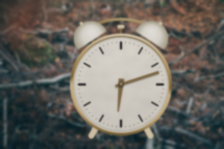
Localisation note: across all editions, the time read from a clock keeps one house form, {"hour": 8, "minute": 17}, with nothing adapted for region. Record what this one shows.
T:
{"hour": 6, "minute": 12}
